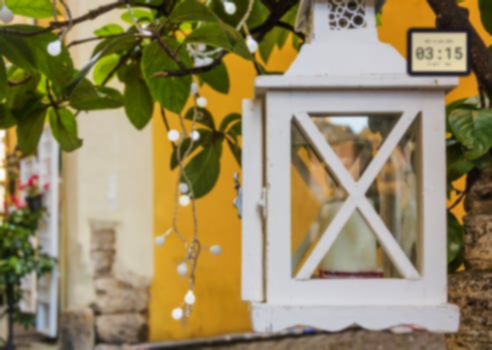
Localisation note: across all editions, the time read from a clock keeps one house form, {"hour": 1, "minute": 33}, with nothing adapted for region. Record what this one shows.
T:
{"hour": 3, "minute": 15}
